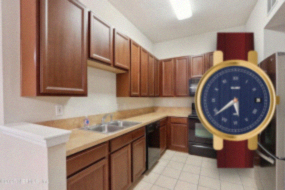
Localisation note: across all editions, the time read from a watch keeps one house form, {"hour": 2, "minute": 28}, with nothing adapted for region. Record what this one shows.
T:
{"hour": 5, "minute": 39}
